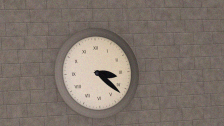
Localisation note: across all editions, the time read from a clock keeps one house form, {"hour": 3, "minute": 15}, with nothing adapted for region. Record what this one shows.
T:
{"hour": 3, "minute": 22}
